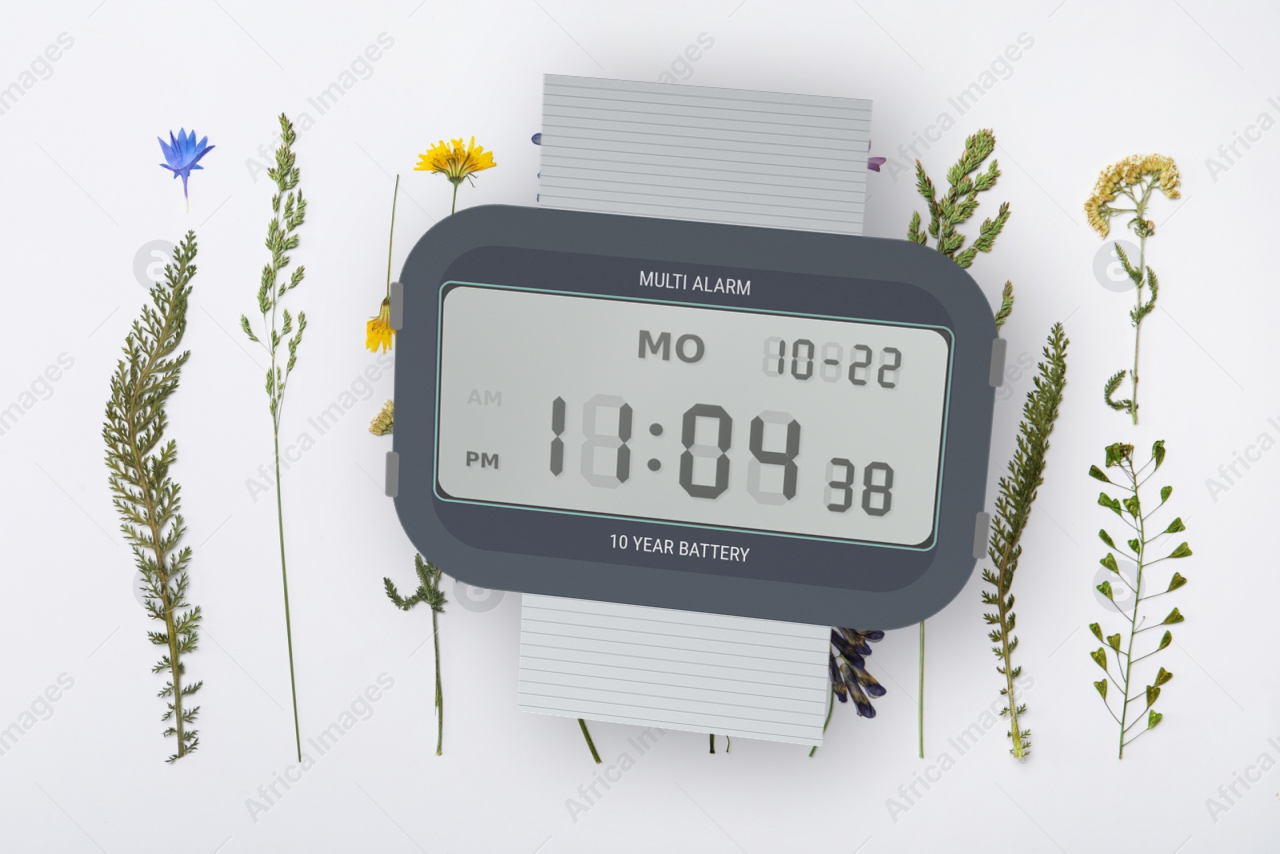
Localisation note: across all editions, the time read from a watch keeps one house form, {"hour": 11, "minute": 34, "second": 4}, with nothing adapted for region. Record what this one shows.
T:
{"hour": 11, "minute": 4, "second": 38}
